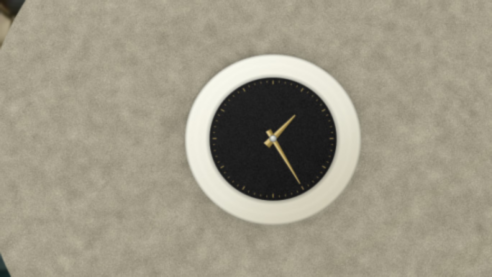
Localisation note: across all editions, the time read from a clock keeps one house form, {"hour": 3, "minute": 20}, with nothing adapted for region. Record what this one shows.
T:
{"hour": 1, "minute": 25}
